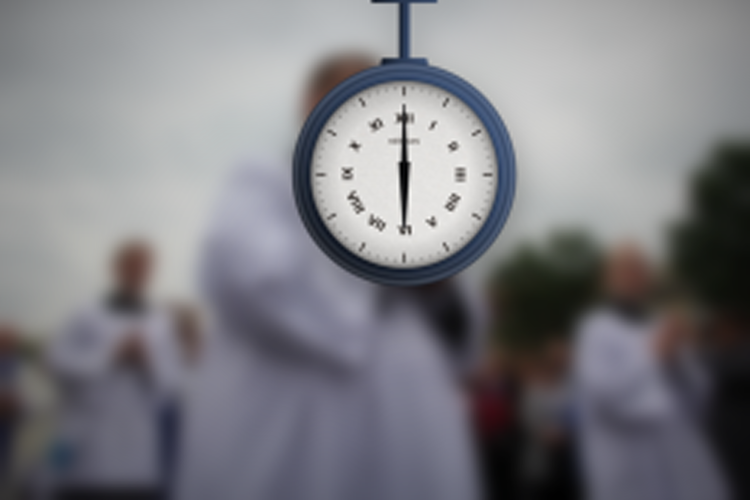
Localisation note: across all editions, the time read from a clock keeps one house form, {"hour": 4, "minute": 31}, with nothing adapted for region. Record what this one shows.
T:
{"hour": 6, "minute": 0}
